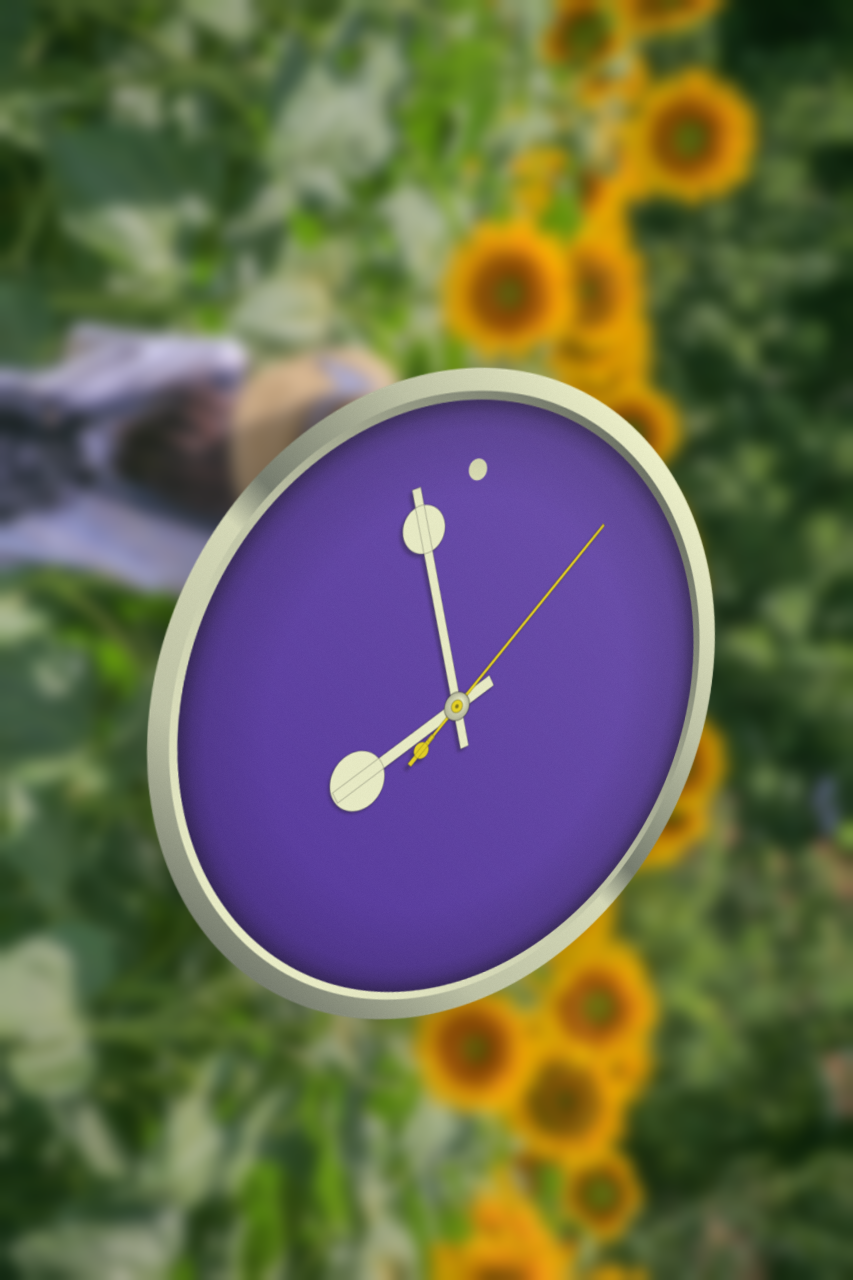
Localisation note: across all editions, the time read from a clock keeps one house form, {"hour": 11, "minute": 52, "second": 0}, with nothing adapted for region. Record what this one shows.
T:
{"hour": 7, "minute": 57, "second": 7}
